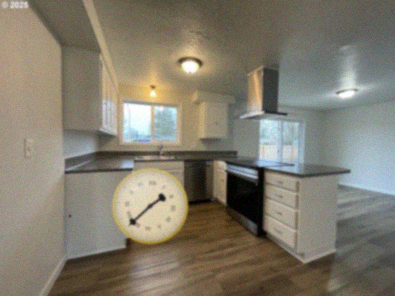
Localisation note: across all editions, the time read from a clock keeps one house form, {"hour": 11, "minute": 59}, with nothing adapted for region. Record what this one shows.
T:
{"hour": 1, "minute": 37}
